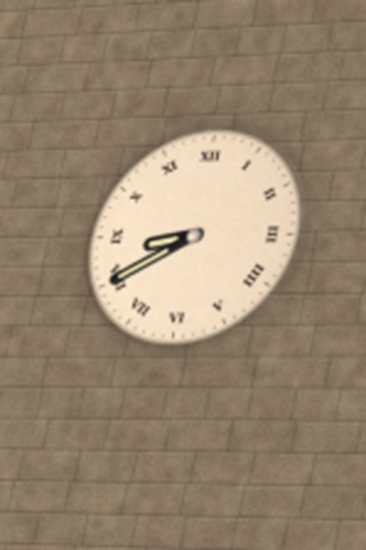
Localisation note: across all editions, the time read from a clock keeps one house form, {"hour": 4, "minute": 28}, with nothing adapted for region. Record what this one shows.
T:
{"hour": 8, "minute": 40}
